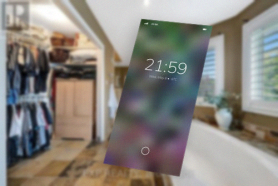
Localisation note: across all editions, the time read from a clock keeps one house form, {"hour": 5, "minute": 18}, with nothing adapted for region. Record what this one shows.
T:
{"hour": 21, "minute": 59}
